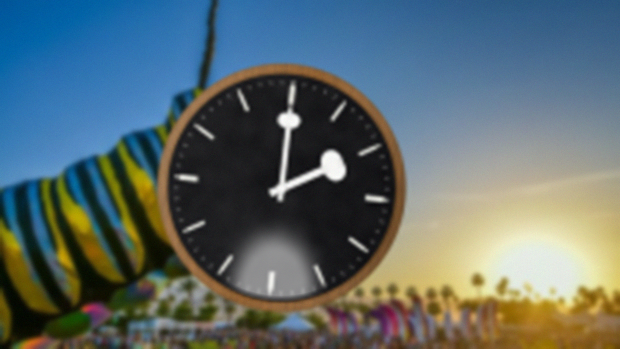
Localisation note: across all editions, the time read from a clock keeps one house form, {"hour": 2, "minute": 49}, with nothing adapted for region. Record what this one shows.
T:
{"hour": 2, "minute": 0}
